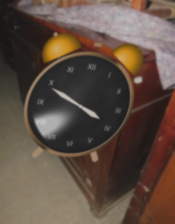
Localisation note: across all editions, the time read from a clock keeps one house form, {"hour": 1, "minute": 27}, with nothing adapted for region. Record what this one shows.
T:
{"hour": 3, "minute": 49}
